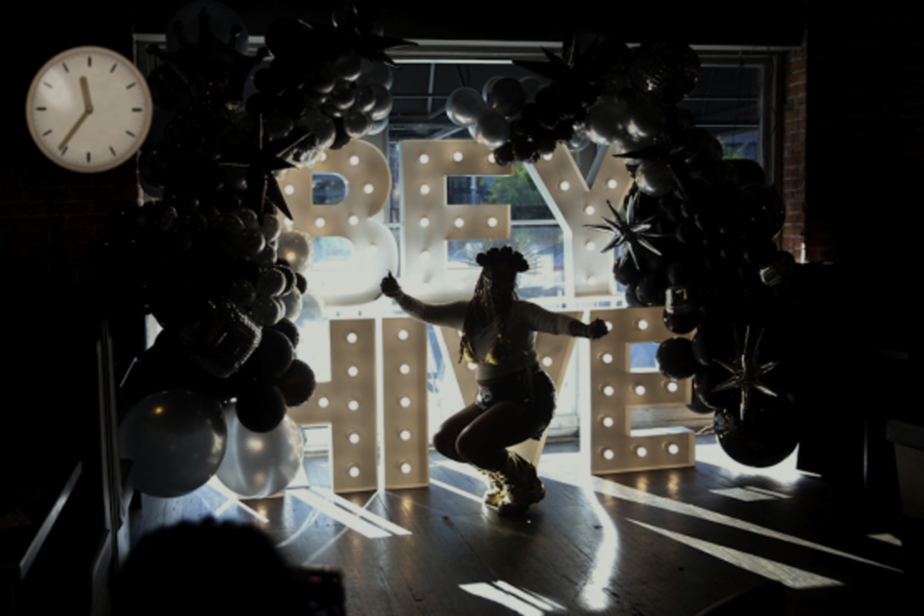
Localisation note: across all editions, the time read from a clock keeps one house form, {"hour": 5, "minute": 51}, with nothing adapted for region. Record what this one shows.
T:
{"hour": 11, "minute": 36}
